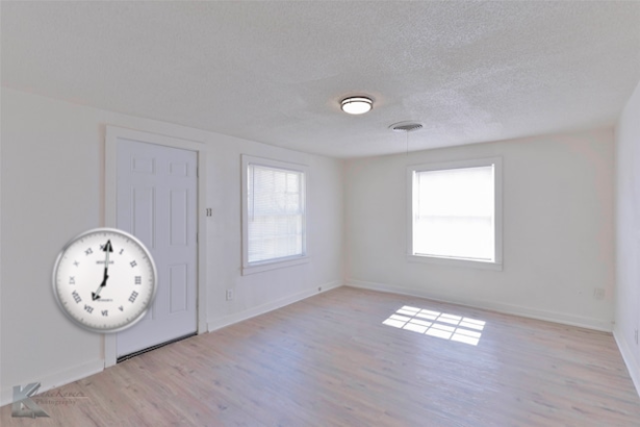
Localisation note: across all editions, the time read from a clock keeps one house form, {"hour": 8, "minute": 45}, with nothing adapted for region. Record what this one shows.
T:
{"hour": 7, "minute": 1}
